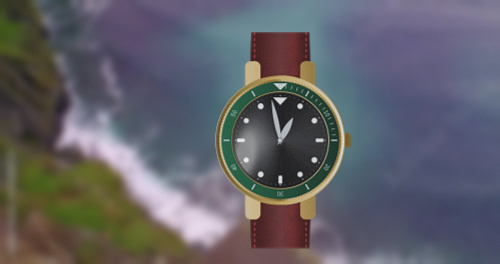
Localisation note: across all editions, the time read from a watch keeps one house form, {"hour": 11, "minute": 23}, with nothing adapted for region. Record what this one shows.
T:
{"hour": 12, "minute": 58}
